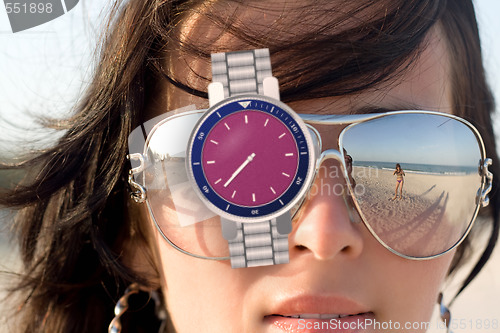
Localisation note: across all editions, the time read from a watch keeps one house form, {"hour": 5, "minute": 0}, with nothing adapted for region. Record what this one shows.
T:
{"hour": 7, "minute": 38}
